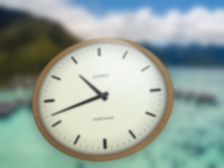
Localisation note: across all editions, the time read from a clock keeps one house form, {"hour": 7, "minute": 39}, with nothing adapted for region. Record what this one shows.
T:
{"hour": 10, "minute": 42}
